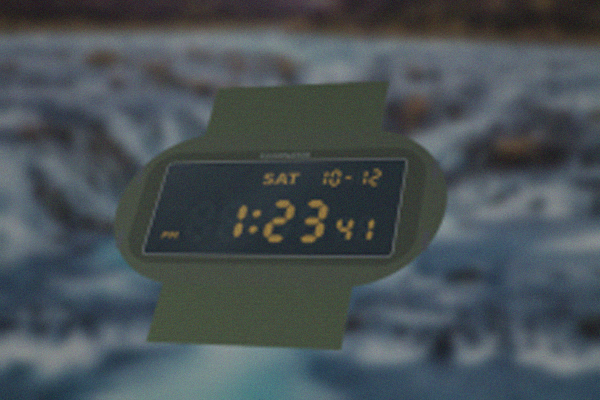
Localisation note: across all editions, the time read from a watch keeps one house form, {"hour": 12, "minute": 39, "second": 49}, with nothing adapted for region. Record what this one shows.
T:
{"hour": 1, "minute": 23, "second": 41}
